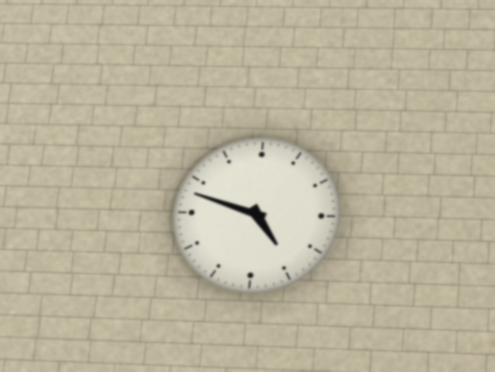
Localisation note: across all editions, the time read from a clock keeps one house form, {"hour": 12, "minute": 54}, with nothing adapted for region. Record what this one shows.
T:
{"hour": 4, "minute": 48}
